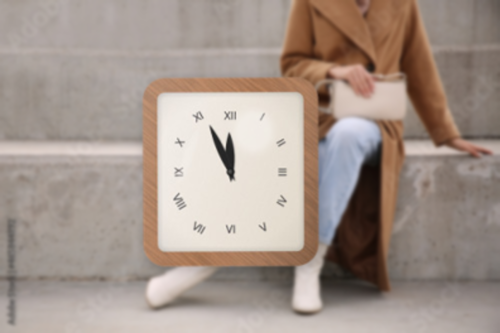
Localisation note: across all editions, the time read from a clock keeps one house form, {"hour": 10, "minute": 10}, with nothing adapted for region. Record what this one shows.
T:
{"hour": 11, "minute": 56}
